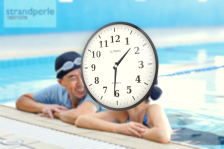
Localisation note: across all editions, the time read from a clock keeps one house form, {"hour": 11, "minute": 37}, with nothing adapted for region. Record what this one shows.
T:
{"hour": 1, "minute": 31}
